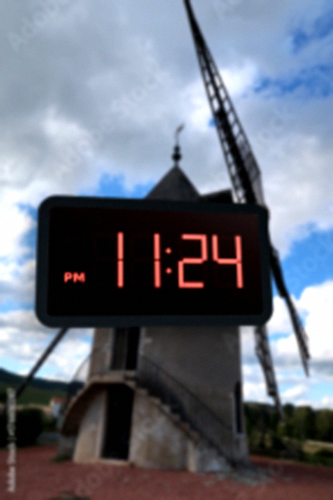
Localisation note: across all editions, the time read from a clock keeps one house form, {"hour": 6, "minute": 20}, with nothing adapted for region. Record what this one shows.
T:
{"hour": 11, "minute": 24}
